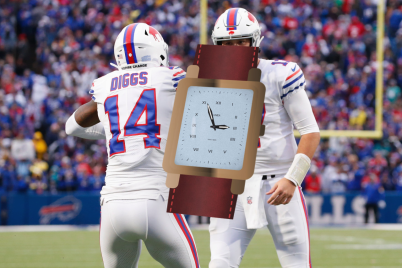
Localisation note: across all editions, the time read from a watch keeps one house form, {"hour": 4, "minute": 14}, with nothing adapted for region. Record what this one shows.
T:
{"hour": 2, "minute": 56}
